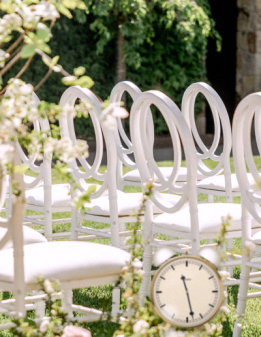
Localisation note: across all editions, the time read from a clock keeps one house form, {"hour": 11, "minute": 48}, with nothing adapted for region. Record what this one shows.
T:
{"hour": 11, "minute": 28}
